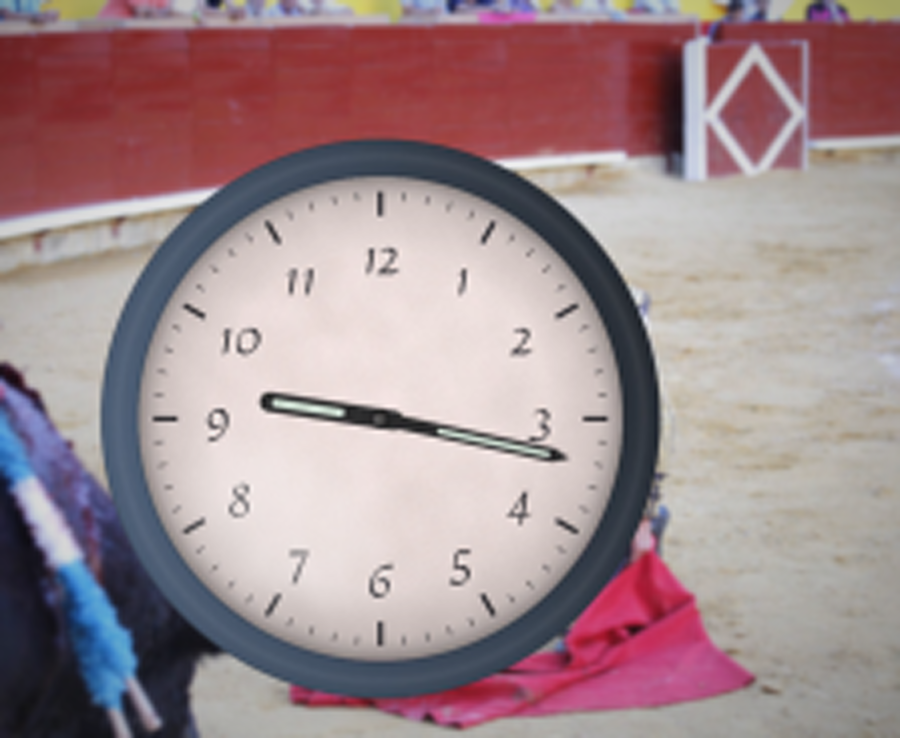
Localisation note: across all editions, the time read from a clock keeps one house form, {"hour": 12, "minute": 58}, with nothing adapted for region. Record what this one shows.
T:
{"hour": 9, "minute": 17}
